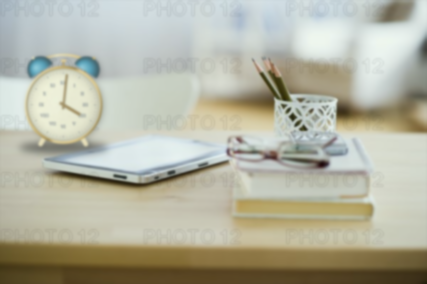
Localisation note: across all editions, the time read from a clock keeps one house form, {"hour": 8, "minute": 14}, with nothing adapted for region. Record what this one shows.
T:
{"hour": 4, "minute": 1}
